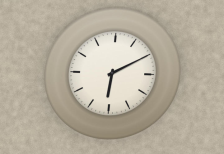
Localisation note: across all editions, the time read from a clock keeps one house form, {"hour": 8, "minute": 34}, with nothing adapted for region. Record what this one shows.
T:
{"hour": 6, "minute": 10}
